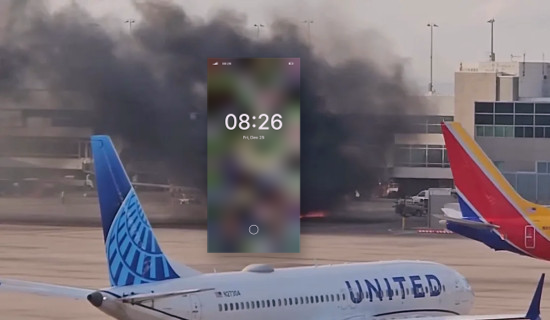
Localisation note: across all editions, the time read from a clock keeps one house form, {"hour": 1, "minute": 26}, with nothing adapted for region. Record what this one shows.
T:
{"hour": 8, "minute": 26}
